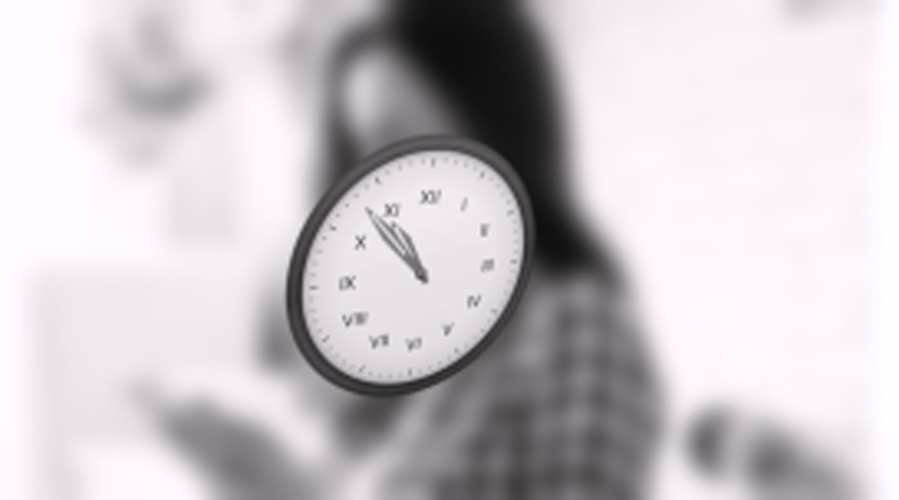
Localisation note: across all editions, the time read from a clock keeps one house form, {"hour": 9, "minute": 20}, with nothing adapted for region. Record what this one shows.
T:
{"hour": 10, "minute": 53}
